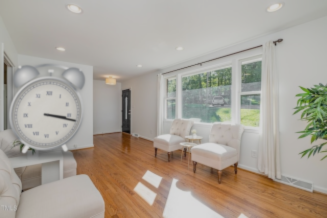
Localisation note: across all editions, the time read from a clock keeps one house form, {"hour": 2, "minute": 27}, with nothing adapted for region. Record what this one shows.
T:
{"hour": 3, "minute": 17}
